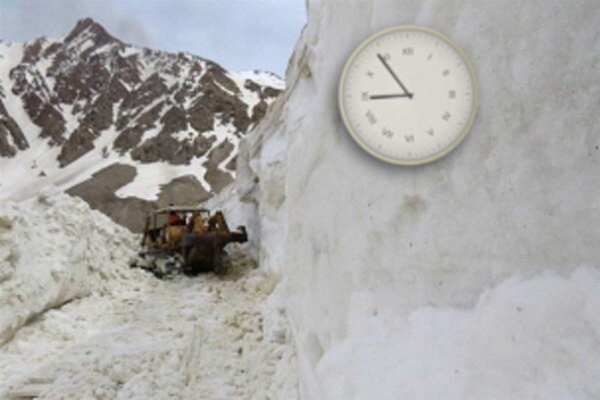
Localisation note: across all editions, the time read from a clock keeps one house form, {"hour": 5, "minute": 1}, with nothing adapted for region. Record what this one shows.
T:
{"hour": 8, "minute": 54}
